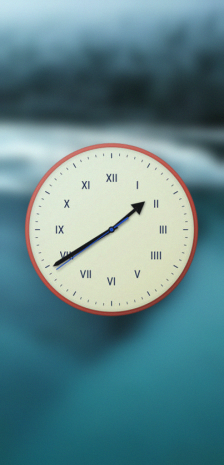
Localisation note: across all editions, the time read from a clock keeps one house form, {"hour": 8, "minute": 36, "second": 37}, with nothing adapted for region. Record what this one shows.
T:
{"hour": 1, "minute": 39, "second": 39}
